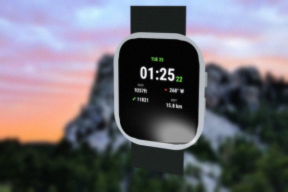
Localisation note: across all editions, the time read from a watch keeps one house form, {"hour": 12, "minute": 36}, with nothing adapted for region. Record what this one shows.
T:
{"hour": 1, "minute": 25}
